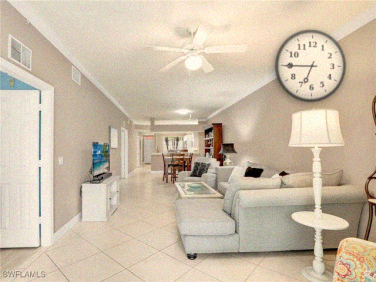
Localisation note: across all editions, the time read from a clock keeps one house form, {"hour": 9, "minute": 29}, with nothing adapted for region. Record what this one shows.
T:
{"hour": 6, "minute": 45}
